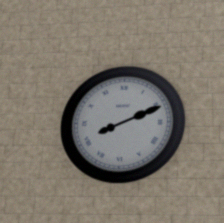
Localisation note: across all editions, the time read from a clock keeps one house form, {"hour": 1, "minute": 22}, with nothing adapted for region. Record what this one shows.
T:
{"hour": 8, "minute": 11}
